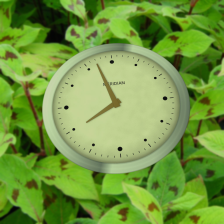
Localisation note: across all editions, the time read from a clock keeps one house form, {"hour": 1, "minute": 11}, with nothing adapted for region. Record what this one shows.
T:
{"hour": 7, "minute": 57}
